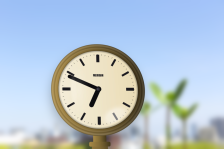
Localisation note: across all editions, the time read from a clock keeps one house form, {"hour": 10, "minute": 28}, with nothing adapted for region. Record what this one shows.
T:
{"hour": 6, "minute": 49}
